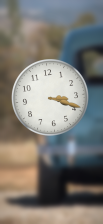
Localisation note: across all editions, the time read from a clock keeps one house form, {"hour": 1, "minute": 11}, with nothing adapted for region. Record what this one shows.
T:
{"hour": 3, "minute": 19}
